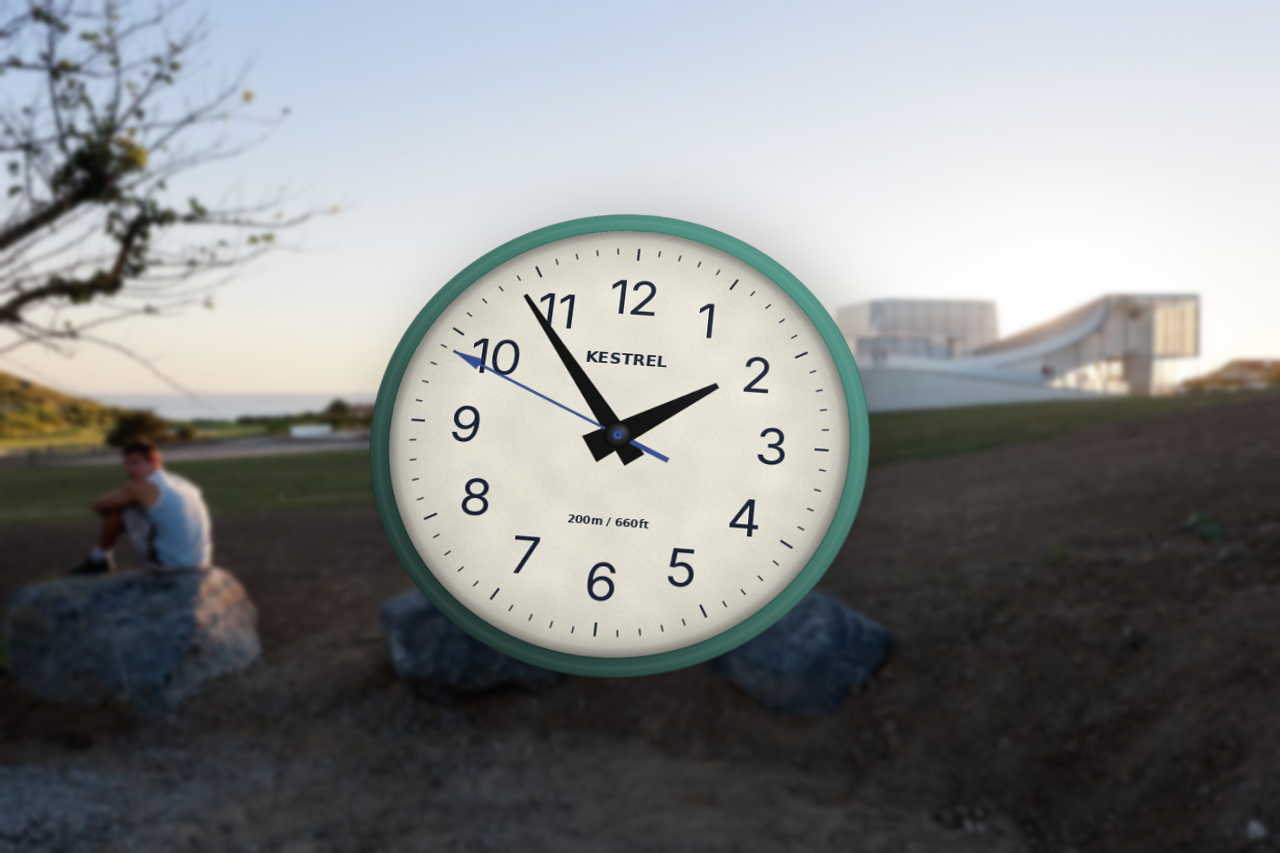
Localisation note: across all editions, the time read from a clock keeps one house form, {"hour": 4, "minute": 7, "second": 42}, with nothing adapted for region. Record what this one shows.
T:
{"hour": 1, "minute": 53, "second": 49}
